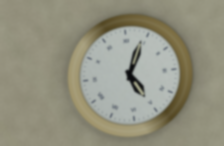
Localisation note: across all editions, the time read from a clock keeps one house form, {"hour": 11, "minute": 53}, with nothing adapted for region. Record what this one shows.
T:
{"hour": 5, "minute": 4}
